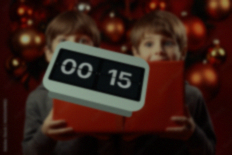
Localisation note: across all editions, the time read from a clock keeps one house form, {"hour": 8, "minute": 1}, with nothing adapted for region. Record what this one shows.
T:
{"hour": 0, "minute": 15}
